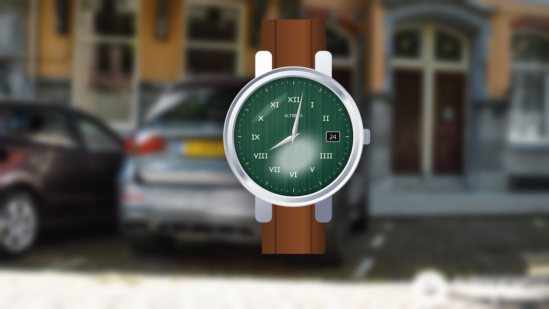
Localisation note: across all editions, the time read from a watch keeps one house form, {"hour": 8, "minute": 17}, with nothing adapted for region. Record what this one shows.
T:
{"hour": 8, "minute": 2}
